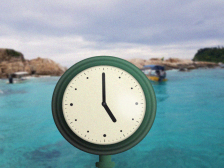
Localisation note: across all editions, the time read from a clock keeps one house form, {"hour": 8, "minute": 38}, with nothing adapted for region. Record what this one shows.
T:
{"hour": 5, "minute": 0}
